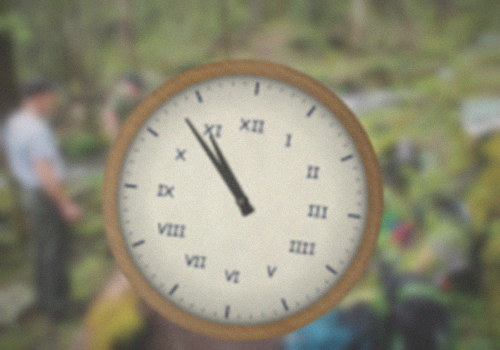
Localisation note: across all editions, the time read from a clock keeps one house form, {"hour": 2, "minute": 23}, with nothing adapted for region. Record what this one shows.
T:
{"hour": 10, "minute": 53}
